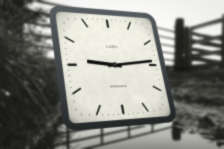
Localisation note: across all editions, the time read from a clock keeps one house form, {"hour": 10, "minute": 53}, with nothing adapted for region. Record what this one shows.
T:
{"hour": 9, "minute": 14}
